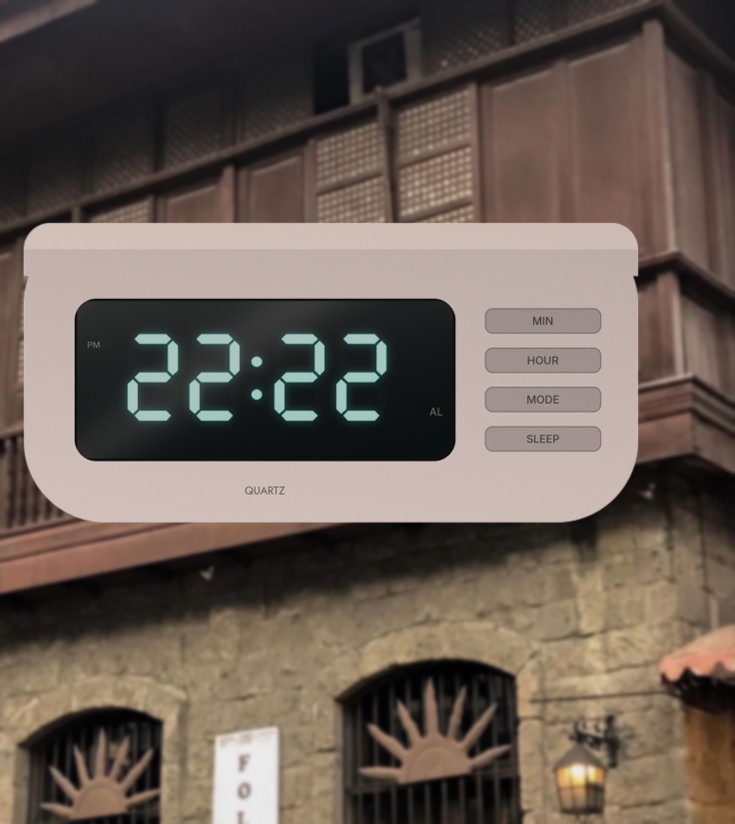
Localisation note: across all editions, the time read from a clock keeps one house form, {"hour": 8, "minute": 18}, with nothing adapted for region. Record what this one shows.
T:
{"hour": 22, "minute": 22}
